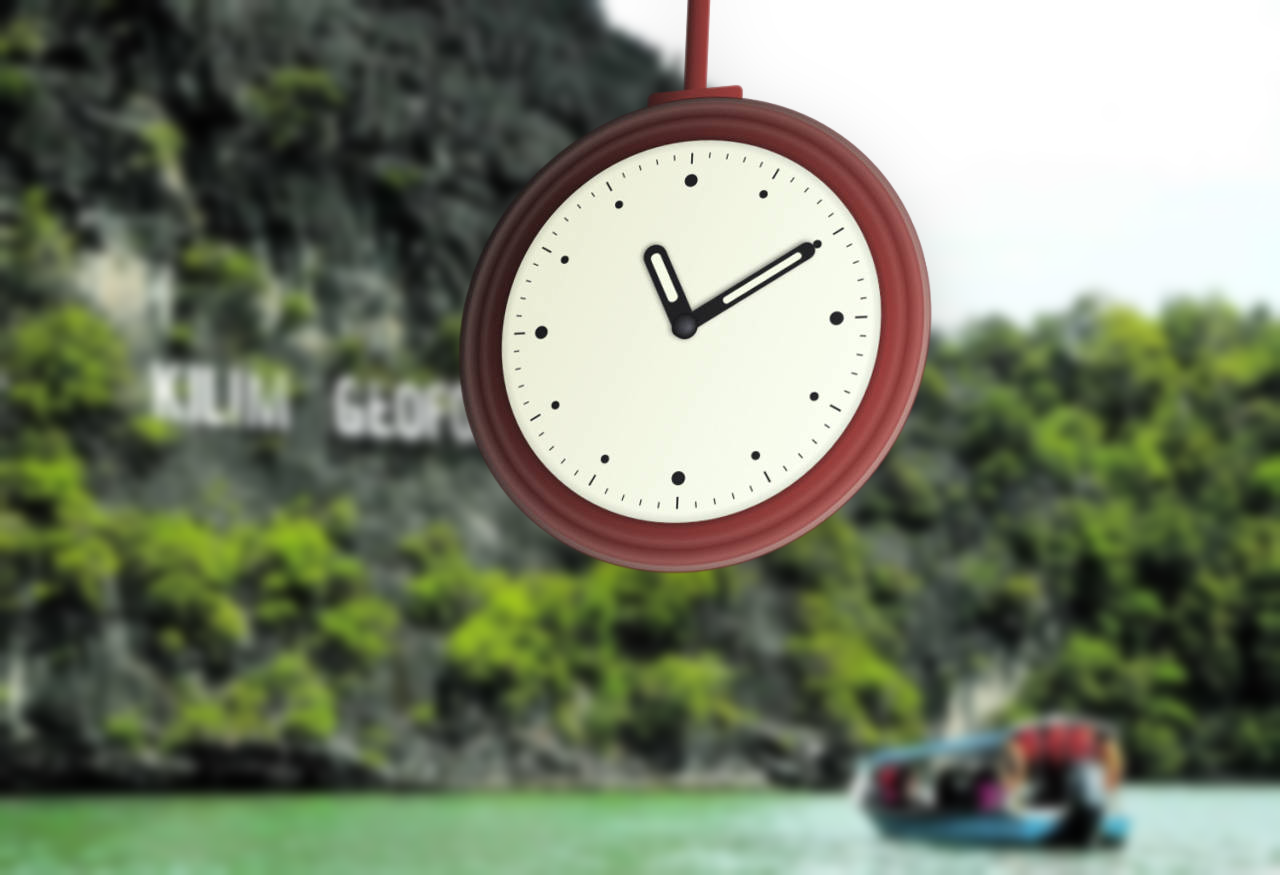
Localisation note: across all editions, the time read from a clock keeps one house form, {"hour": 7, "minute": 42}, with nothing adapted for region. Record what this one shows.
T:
{"hour": 11, "minute": 10}
